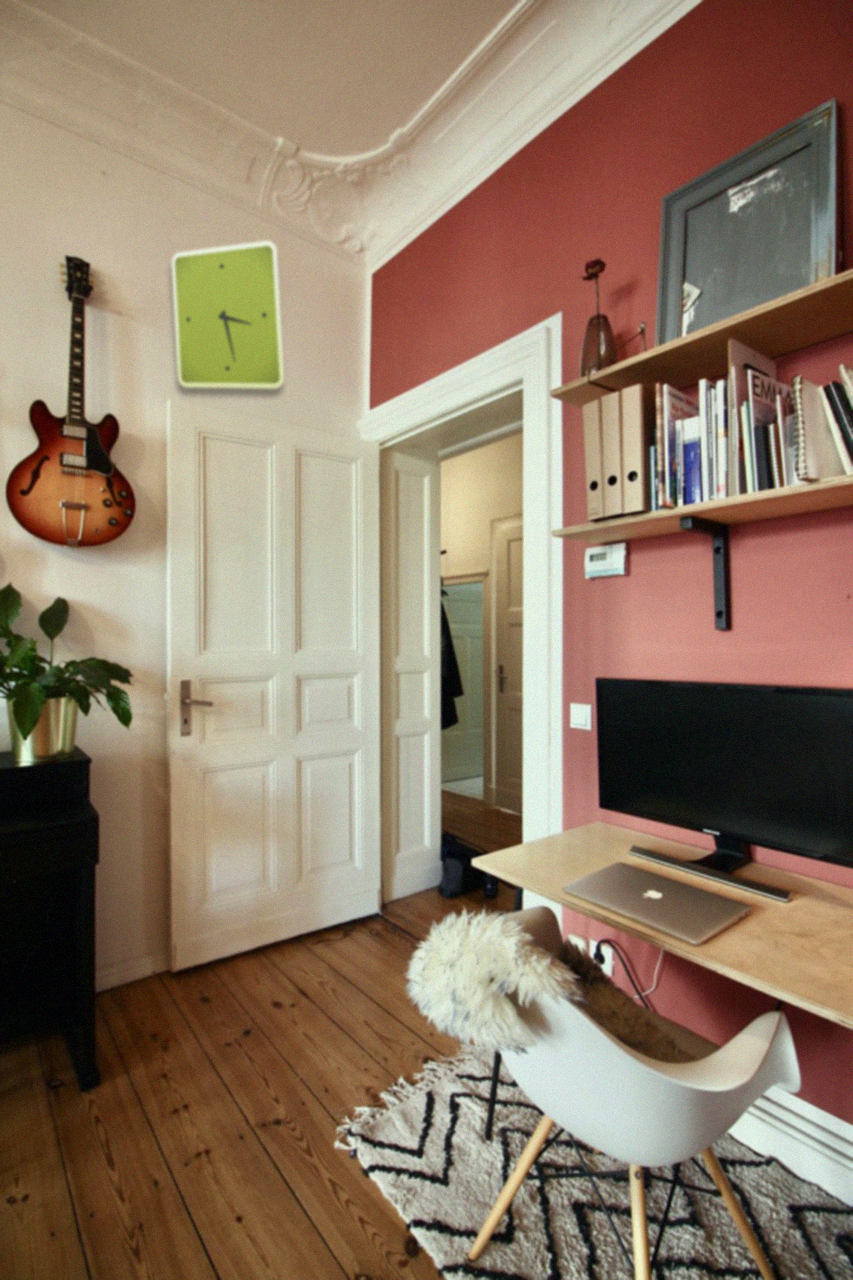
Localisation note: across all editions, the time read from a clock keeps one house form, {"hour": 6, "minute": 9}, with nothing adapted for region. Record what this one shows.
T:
{"hour": 3, "minute": 28}
